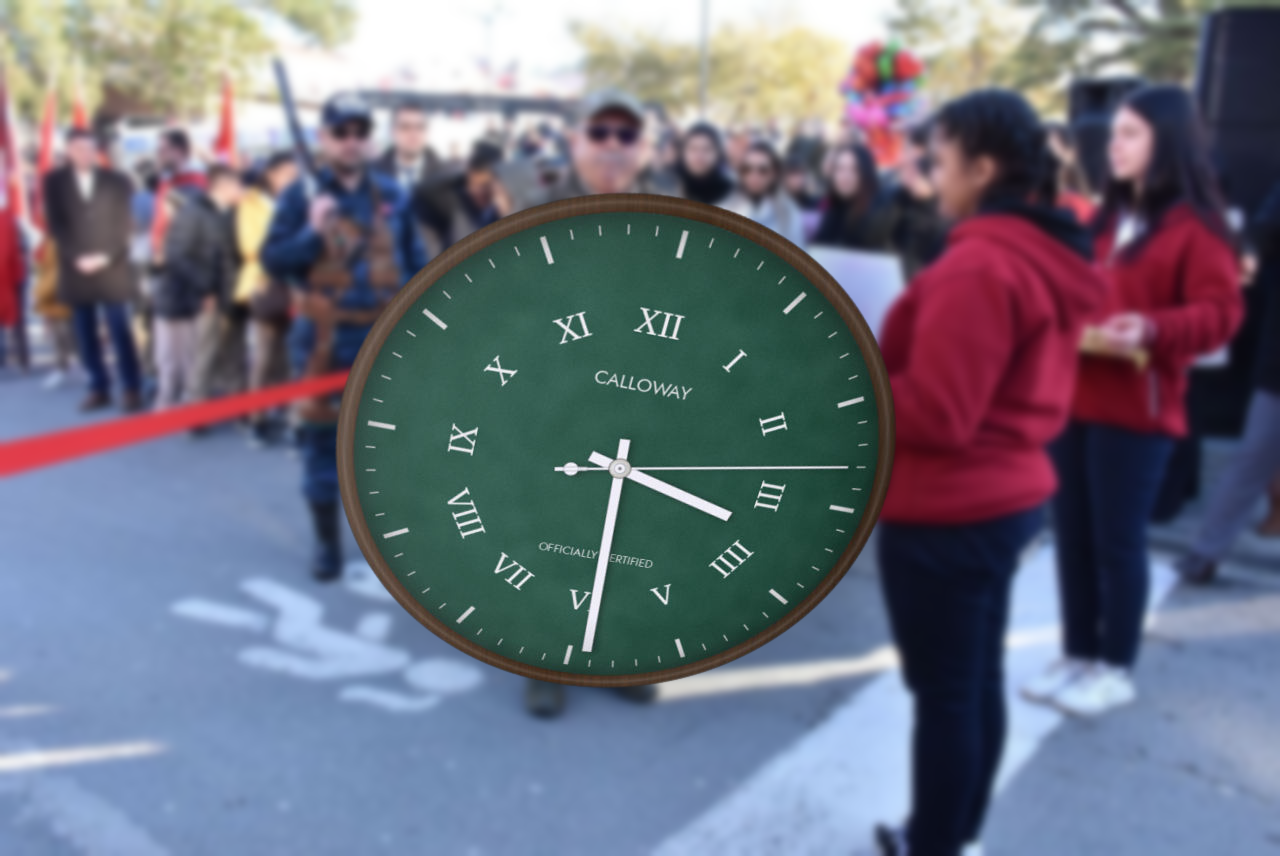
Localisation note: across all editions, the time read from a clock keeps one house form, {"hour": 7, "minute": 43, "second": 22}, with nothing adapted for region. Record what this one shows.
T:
{"hour": 3, "minute": 29, "second": 13}
